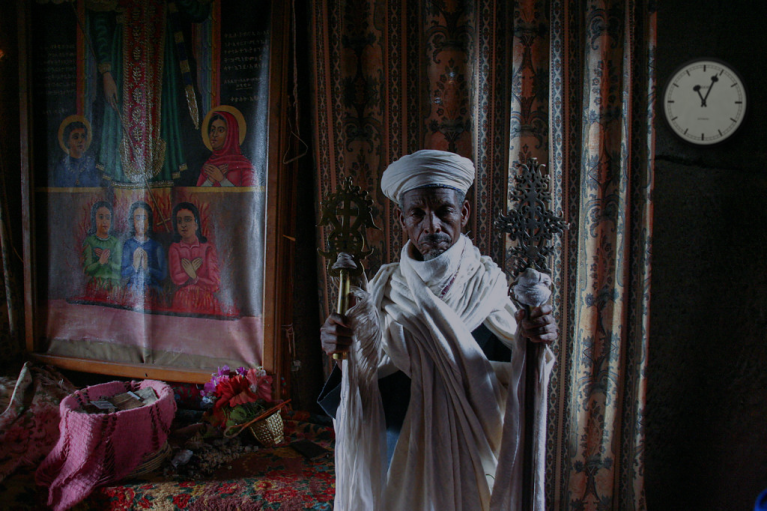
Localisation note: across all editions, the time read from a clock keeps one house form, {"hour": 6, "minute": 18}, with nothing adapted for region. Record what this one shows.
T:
{"hour": 11, "minute": 4}
